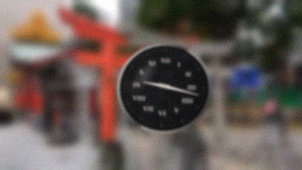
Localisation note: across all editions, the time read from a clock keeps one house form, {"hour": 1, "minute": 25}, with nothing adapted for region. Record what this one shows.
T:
{"hour": 9, "minute": 17}
